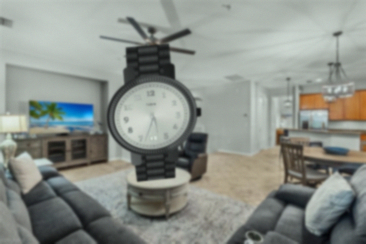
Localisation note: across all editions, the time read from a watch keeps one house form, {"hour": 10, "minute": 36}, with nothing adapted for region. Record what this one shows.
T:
{"hour": 5, "minute": 33}
